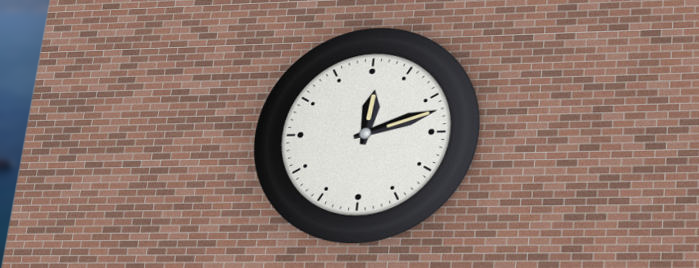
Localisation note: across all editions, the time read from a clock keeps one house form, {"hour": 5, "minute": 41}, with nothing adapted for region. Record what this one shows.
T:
{"hour": 12, "minute": 12}
